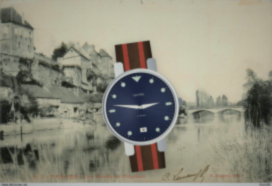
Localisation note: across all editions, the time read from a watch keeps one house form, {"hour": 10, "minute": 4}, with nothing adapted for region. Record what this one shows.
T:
{"hour": 2, "minute": 47}
